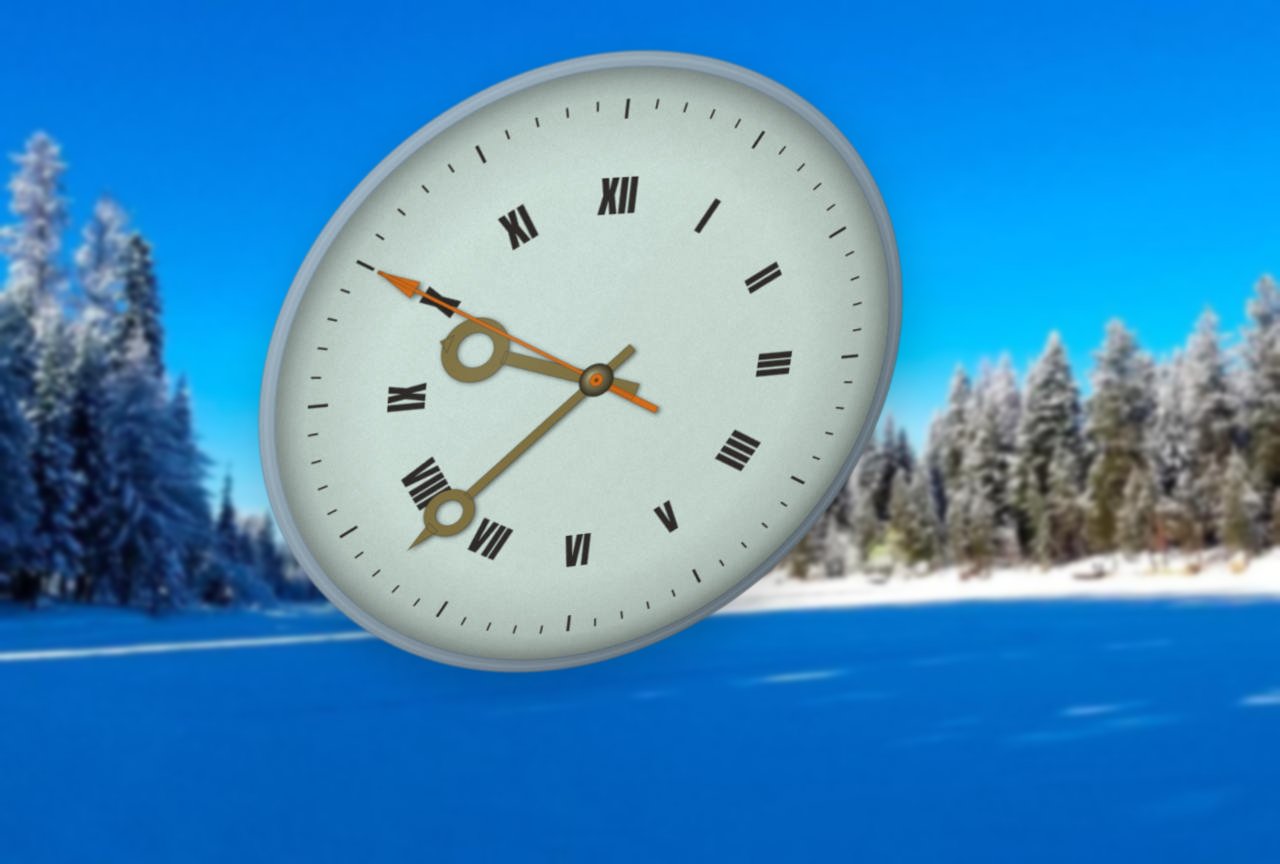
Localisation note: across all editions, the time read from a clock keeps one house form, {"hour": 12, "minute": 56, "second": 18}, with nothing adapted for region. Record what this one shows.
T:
{"hour": 9, "minute": 37, "second": 50}
